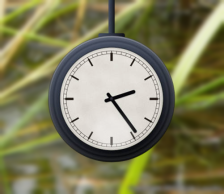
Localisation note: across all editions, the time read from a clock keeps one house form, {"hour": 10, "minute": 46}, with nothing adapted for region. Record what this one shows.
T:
{"hour": 2, "minute": 24}
